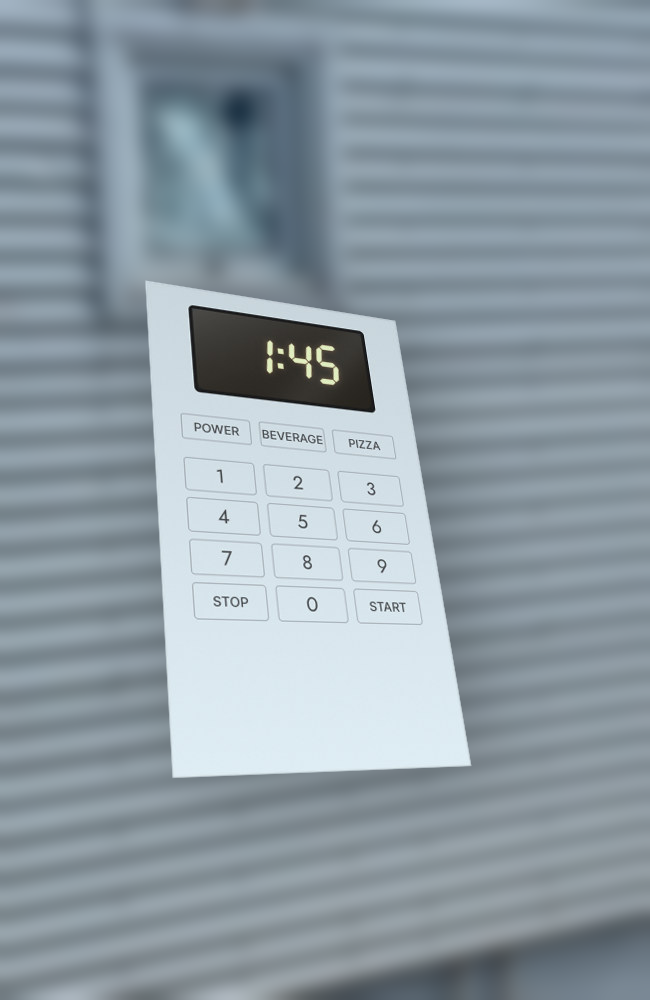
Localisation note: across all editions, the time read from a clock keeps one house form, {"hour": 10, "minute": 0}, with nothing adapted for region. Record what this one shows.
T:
{"hour": 1, "minute": 45}
